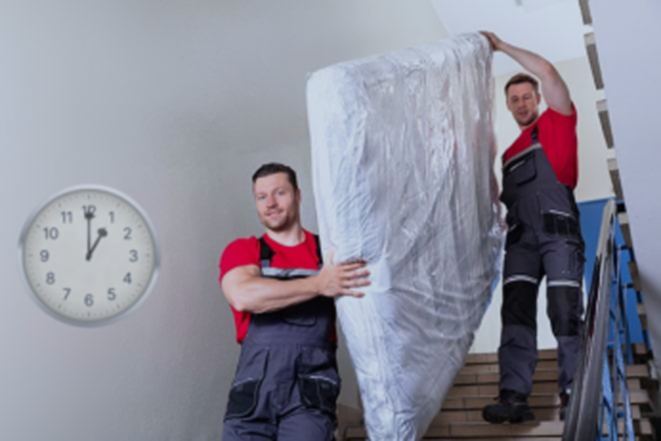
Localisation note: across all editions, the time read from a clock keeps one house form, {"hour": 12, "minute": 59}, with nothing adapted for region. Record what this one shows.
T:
{"hour": 1, "minute": 0}
